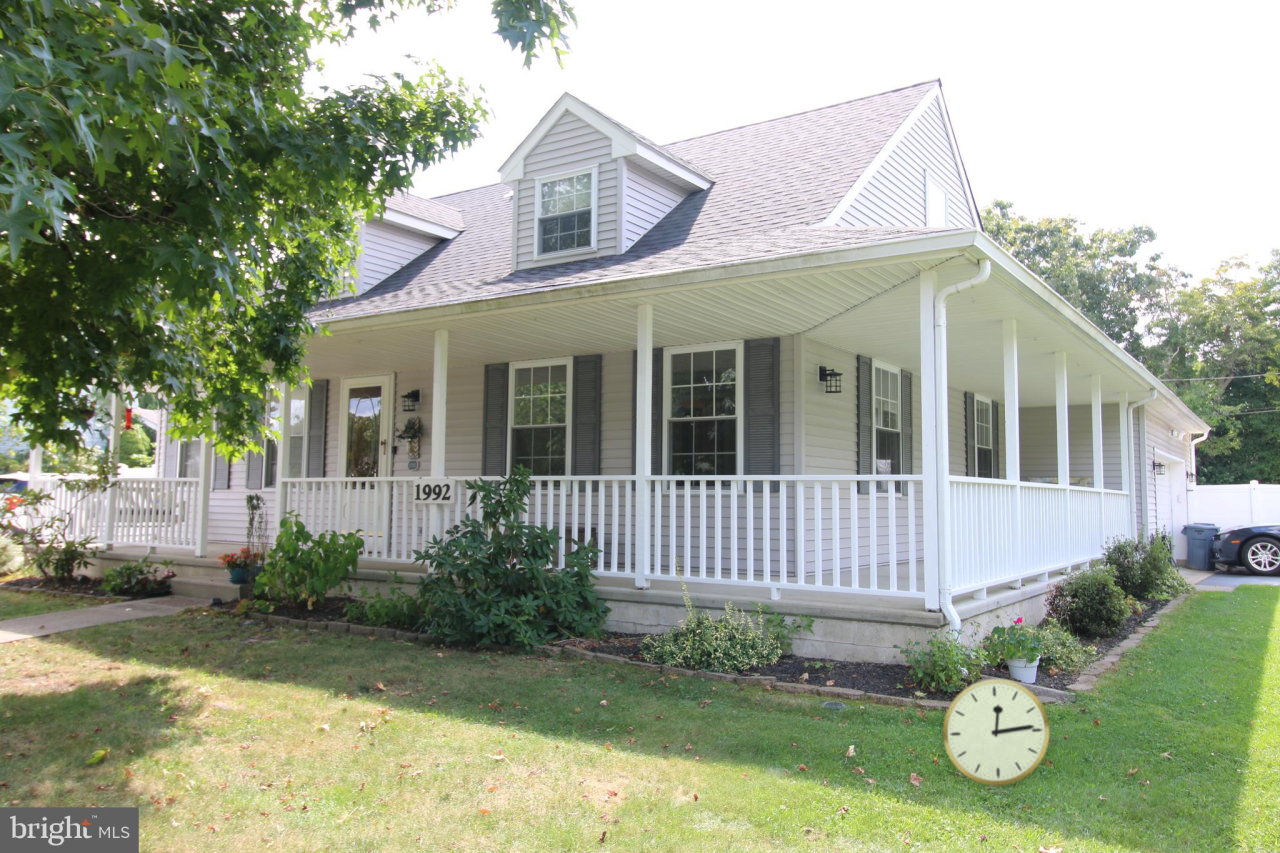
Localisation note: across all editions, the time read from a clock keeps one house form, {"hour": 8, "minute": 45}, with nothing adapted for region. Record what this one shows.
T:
{"hour": 12, "minute": 14}
